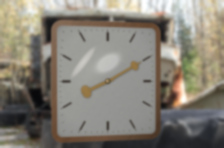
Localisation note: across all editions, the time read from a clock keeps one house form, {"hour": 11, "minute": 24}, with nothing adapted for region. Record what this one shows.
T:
{"hour": 8, "minute": 10}
